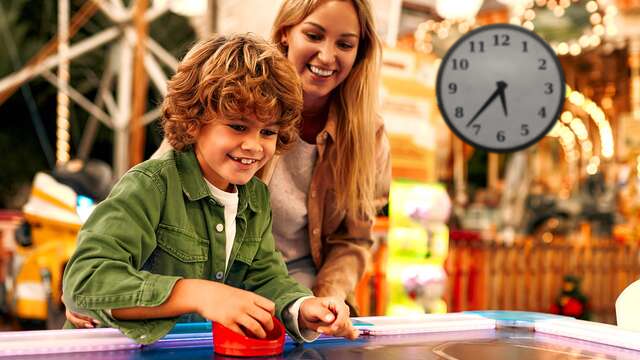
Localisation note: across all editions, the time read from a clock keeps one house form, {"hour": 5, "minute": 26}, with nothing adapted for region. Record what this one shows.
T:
{"hour": 5, "minute": 37}
